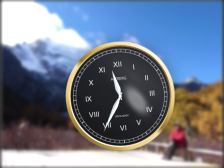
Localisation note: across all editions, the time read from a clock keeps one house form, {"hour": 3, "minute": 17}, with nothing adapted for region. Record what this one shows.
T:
{"hour": 11, "minute": 35}
